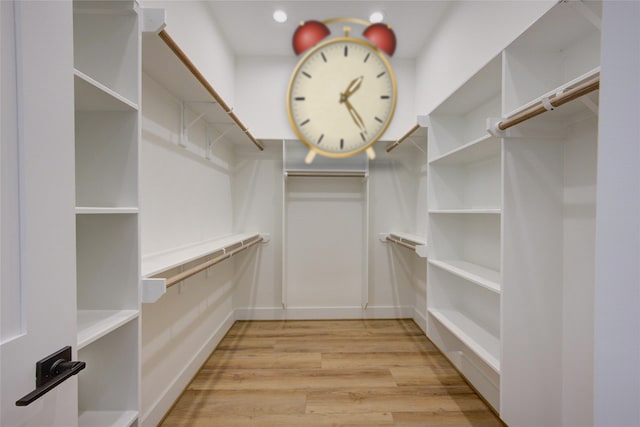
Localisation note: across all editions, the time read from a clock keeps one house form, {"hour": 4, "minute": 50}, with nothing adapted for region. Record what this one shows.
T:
{"hour": 1, "minute": 24}
